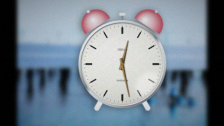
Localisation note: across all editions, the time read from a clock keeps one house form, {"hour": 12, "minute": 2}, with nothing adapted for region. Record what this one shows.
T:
{"hour": 12, "minute": 28}
